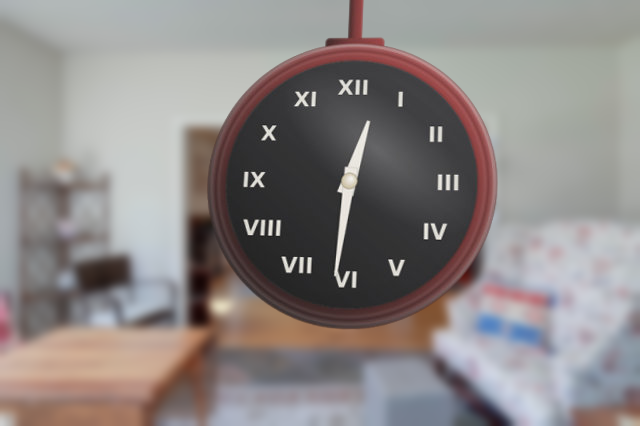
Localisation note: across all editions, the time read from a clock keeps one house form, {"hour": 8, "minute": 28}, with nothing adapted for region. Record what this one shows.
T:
{"hour": 12, "minute": 31}
